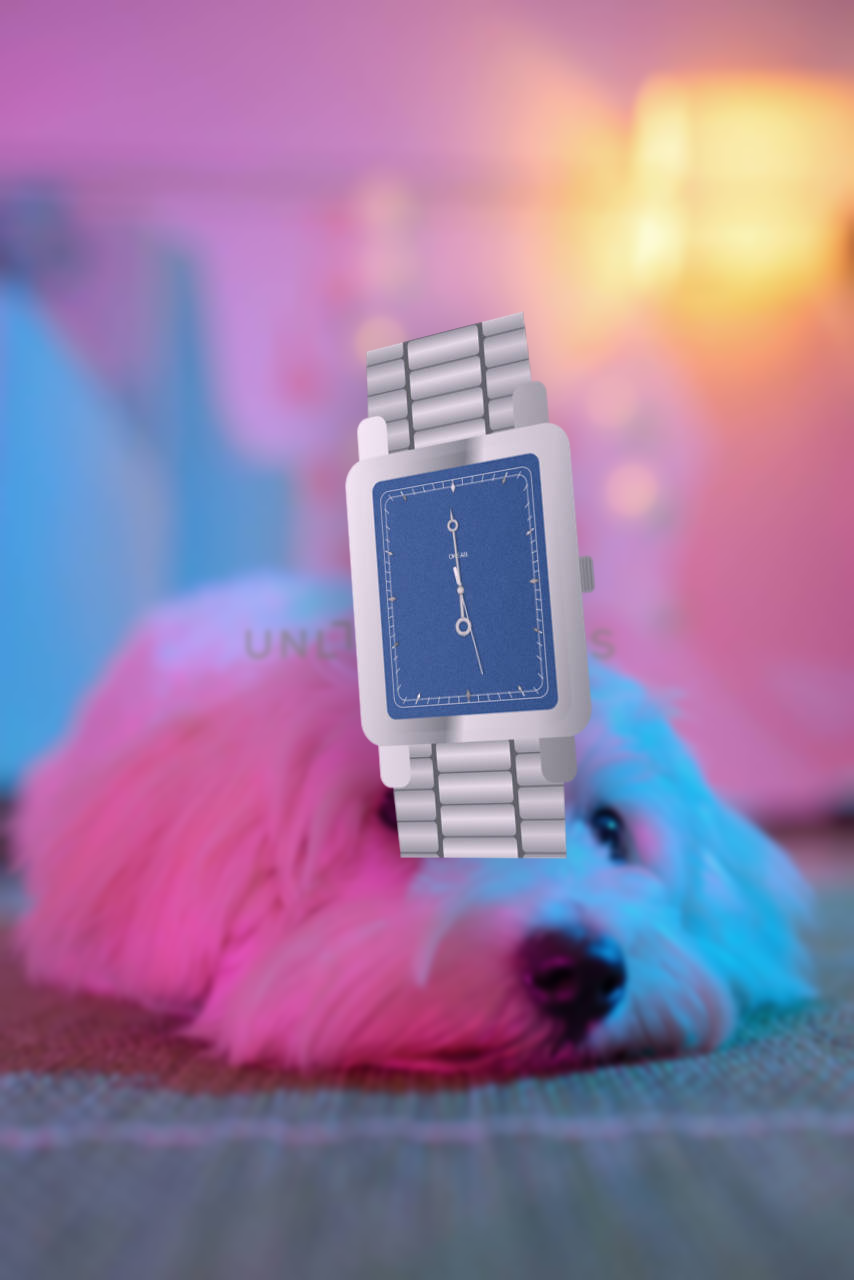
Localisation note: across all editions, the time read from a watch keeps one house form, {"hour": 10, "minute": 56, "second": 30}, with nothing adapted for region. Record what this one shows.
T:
{"hour": 5, "minute": 59, "second": 28}
